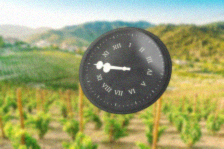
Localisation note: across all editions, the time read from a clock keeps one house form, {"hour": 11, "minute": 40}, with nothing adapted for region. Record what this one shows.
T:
{"hour": 9, "minute": 50}
